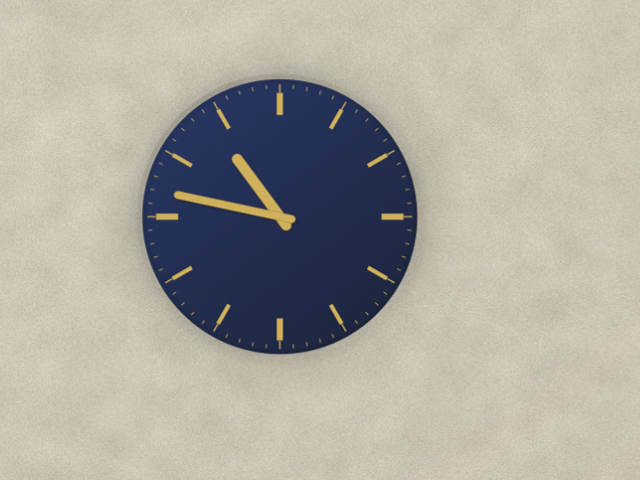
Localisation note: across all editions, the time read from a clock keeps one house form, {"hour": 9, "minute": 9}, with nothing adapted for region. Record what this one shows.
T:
{"hour": 10, "minute": 47}
